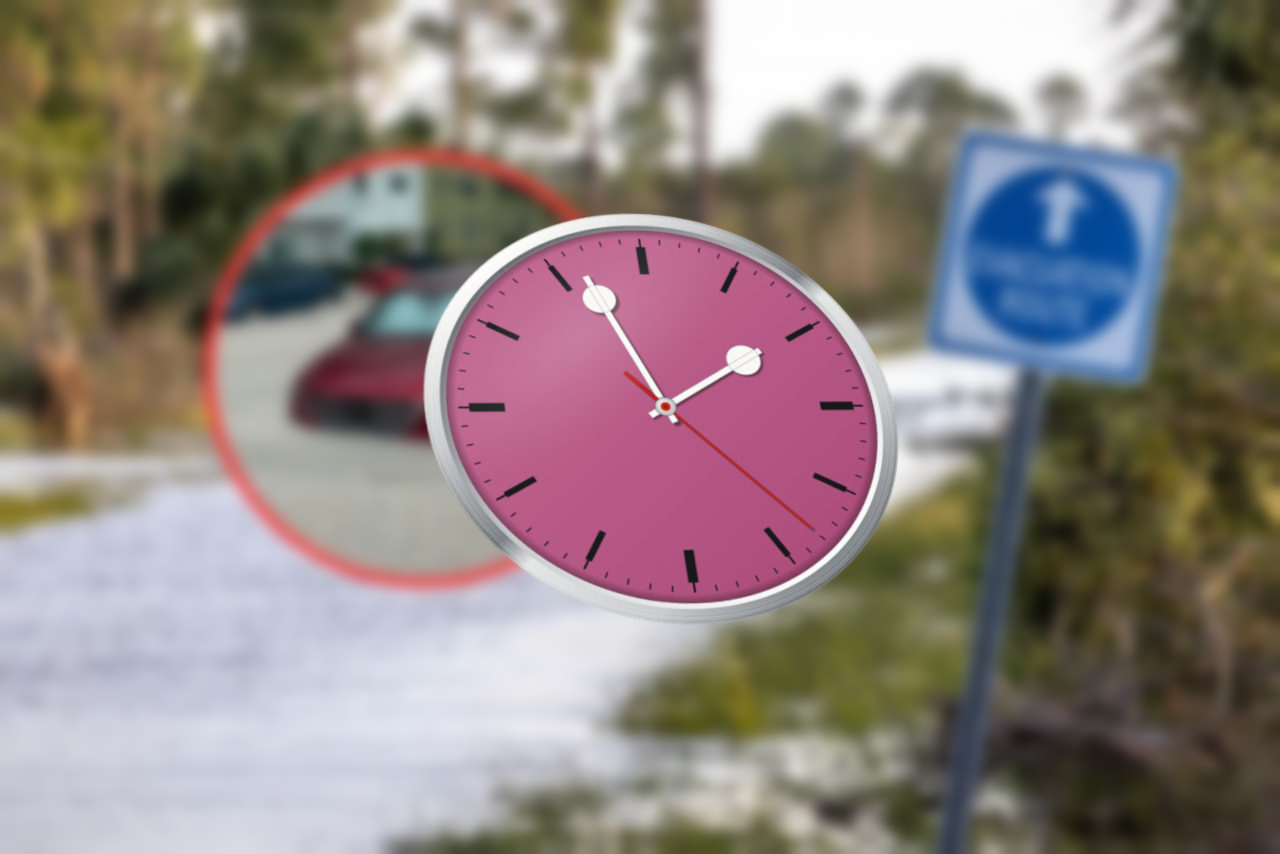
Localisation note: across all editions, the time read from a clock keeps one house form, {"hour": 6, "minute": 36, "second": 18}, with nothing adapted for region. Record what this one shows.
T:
{"hour": 1, "minute": 56, "second": 23}
